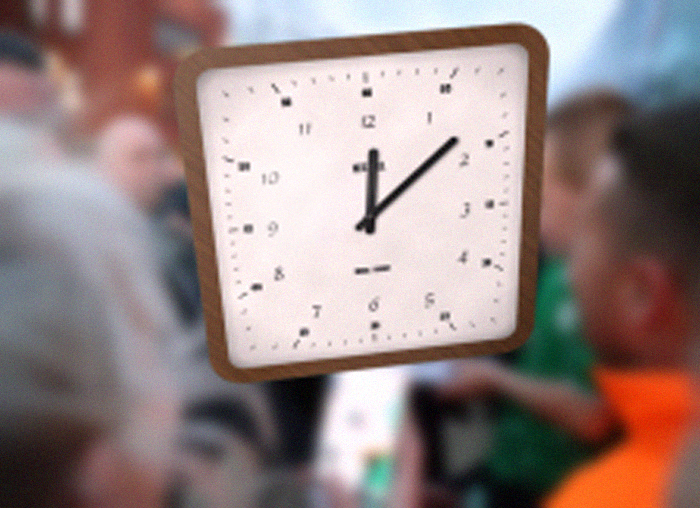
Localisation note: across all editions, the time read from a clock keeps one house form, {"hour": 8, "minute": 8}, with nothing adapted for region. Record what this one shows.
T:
{"hour": 12, "minute": 8}
